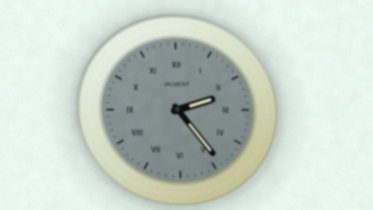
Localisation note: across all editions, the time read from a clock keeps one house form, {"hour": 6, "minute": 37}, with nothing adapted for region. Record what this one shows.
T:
{"hour": 2, "minute": 24}
